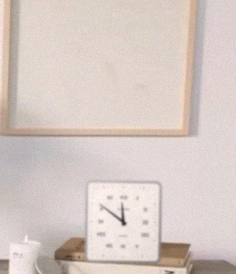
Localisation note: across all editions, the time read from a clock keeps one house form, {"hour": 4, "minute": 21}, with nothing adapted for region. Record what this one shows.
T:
{"hour": 11, "minute": 51}
